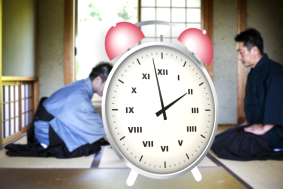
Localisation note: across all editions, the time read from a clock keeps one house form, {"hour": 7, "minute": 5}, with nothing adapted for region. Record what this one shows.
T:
{"hour": 1, "minute": 58}
